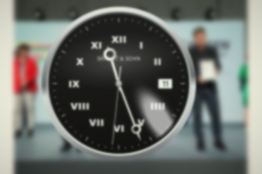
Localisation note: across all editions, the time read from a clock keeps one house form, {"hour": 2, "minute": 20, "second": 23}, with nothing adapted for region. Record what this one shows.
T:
{"hour": 11, "minute": 26, "second": 31}
